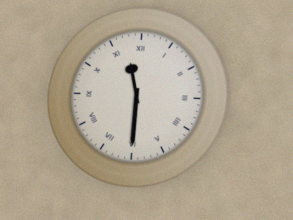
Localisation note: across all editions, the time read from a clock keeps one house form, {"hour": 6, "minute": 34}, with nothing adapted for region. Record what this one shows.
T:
{"hour": 11, "minute": 30}
